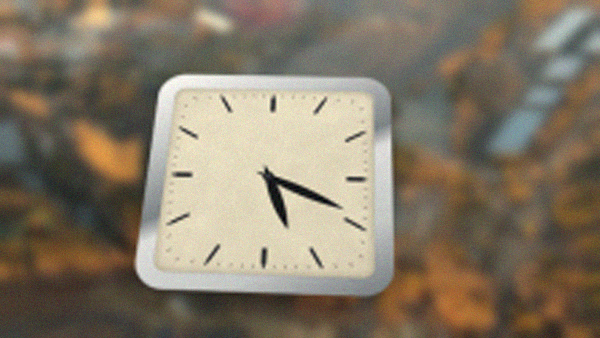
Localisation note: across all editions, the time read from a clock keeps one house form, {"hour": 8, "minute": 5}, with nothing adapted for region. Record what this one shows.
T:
{"hour": 5, "minute": 19}
